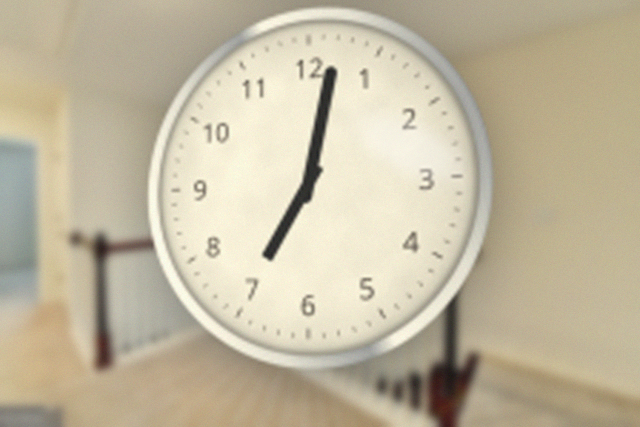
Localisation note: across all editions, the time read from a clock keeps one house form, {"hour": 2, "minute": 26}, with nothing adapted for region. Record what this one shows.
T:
{"hour": 7, "minute": 2}
